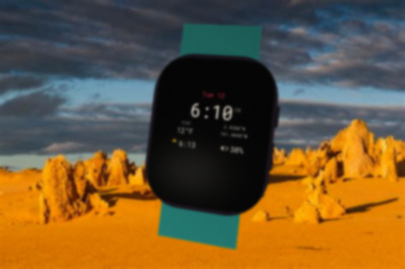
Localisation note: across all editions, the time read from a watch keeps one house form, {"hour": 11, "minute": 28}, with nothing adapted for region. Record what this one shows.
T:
{"hour": 6, "minute": 10}
